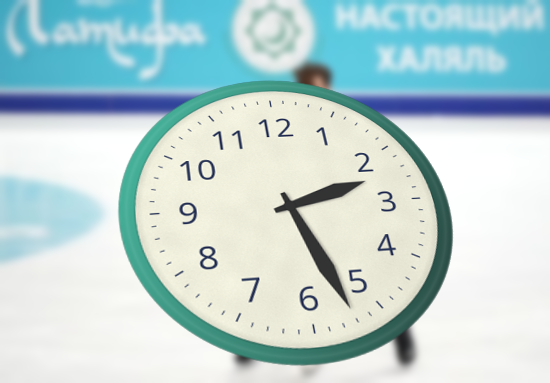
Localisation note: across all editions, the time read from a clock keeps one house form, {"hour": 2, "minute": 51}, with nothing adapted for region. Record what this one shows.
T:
{"hour": 2, "minute": 27}
